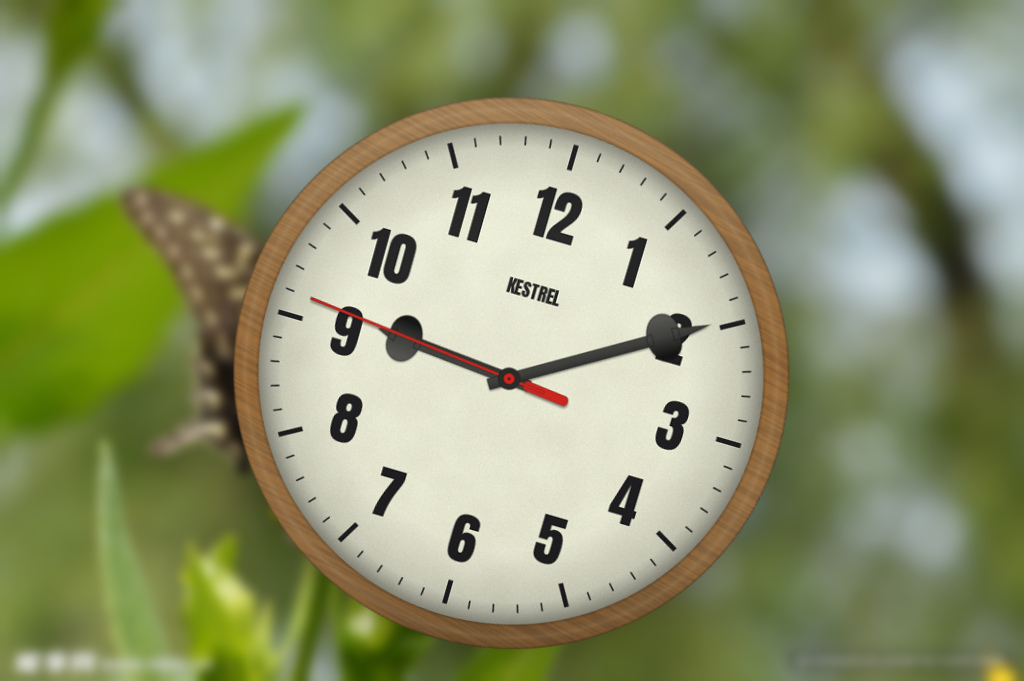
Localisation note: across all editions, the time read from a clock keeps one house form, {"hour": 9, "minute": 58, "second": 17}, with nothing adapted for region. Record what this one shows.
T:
{"hour": 9, "minute": 9, "second": 46}
